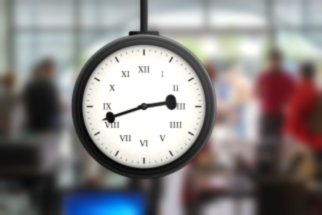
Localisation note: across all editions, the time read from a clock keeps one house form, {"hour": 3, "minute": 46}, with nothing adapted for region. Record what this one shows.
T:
{"hour": 2, "minute": 42}
